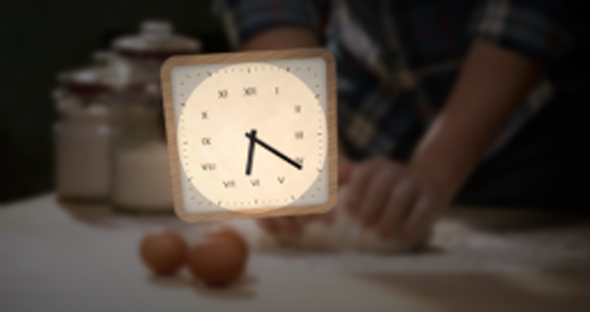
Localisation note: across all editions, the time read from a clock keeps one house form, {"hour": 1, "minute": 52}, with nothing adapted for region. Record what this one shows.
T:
{"hour": 6, "minute": 21}
